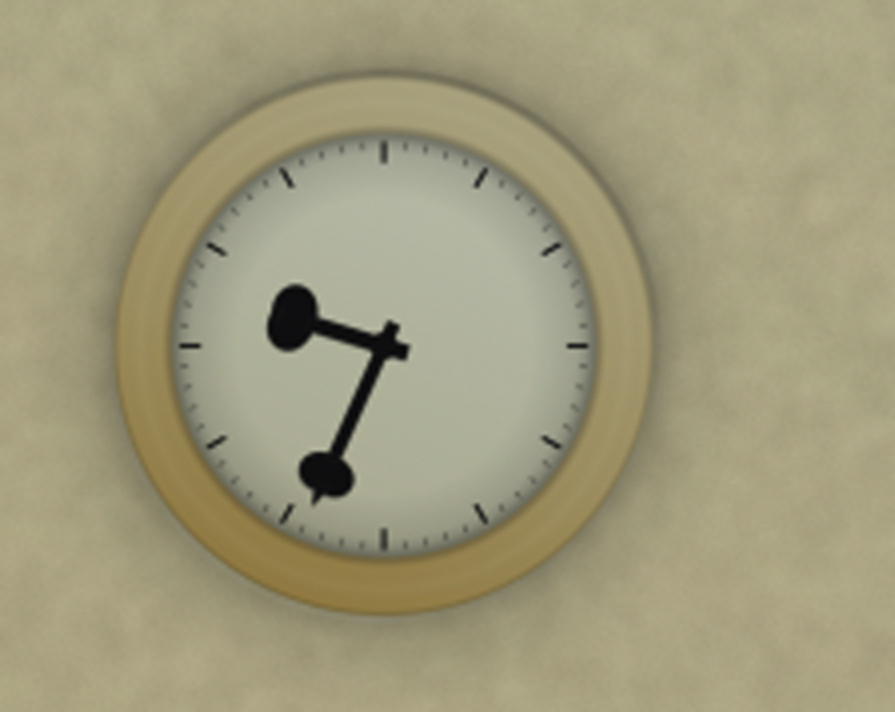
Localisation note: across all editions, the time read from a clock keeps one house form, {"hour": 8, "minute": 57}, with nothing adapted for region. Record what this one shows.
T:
{"hour": 9, "minute": 34}
